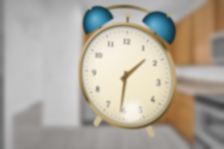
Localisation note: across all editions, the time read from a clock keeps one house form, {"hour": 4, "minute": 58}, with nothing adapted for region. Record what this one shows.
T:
{"hour": 1, "minute": 31}
